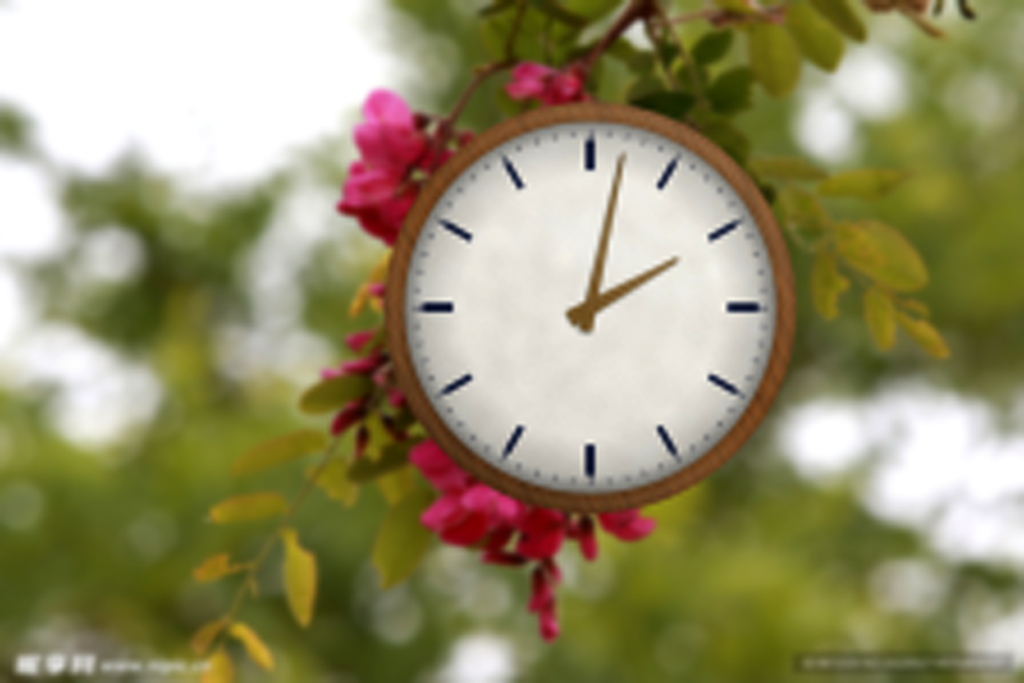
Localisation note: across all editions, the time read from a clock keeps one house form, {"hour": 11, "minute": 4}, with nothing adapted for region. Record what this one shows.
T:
{"hour": 2, "minute": 2}
